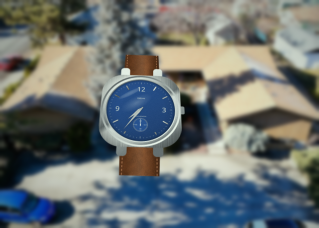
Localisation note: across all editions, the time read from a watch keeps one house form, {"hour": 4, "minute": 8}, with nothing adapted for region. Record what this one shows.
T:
{"hour": 7, "minute": 36}
